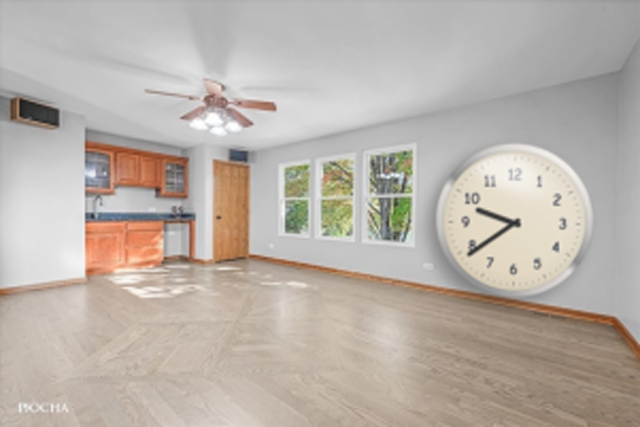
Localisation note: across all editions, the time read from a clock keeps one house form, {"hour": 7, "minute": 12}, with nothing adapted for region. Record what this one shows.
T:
{"hour": 9, "minute": 39}
